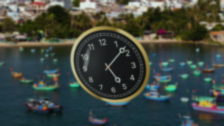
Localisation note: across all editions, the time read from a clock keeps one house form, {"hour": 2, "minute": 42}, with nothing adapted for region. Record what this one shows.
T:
{"hour": 5, "minute": 8}
